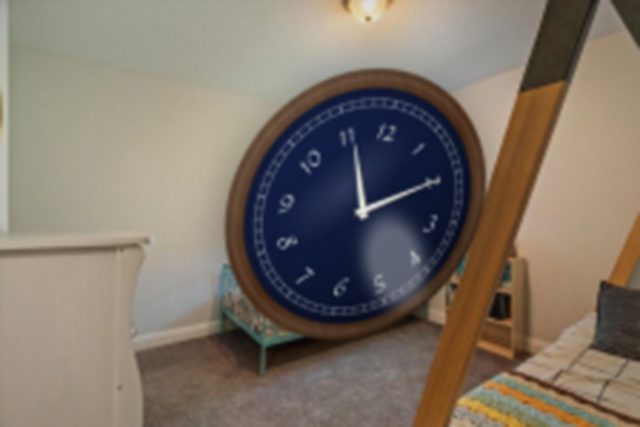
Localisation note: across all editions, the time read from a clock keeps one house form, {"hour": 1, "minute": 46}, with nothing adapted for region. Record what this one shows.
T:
{"hour": 11, "minute": 10}
